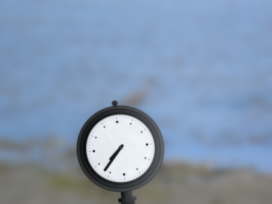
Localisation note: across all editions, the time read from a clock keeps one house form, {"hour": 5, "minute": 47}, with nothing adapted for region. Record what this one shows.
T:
{"hour": 7, "minute": 37}
